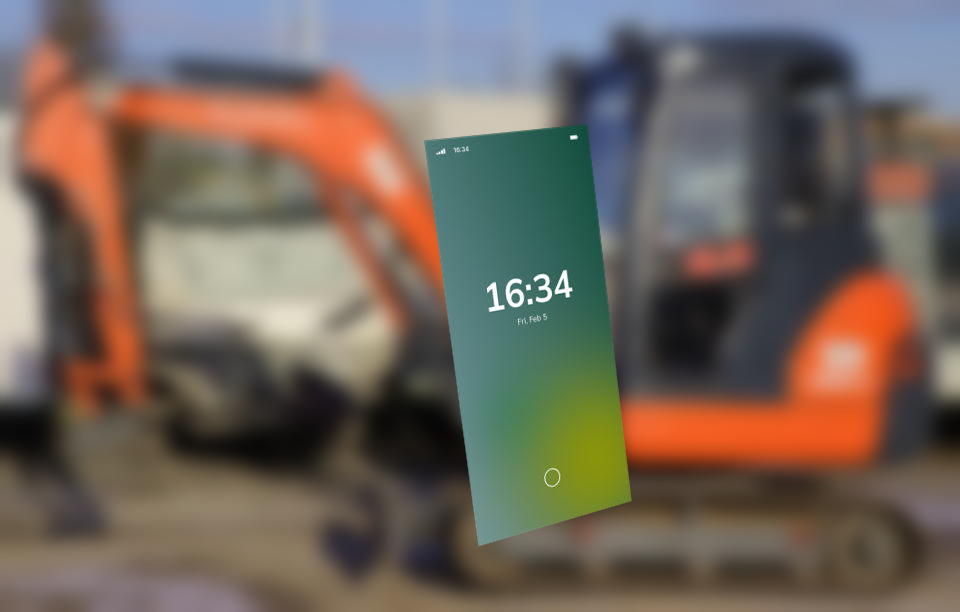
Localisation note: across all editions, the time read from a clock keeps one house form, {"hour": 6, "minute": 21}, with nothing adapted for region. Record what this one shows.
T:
{"hour": 16, "minute": 34}
